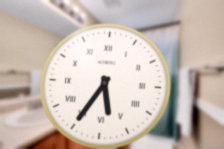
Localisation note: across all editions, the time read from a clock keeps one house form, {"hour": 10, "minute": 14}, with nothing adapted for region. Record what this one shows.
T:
{"hour": 5, "minute": 35}
